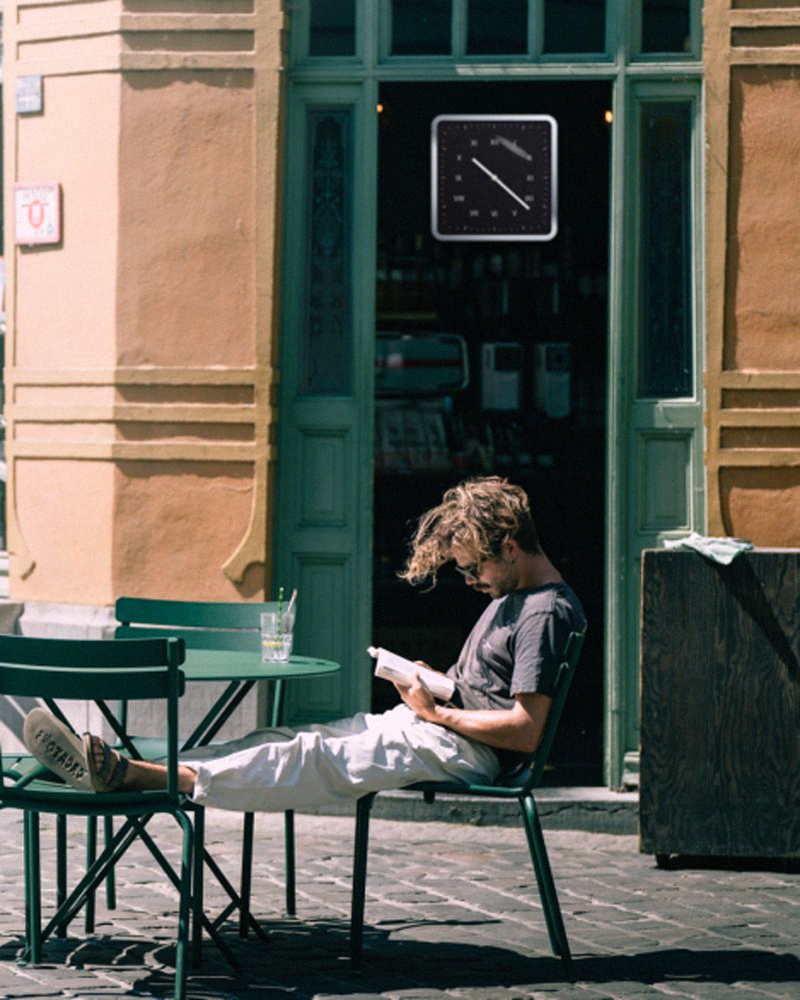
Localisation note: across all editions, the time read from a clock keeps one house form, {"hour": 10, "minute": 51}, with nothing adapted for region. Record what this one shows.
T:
{"hour": 10, "minute": 22}
